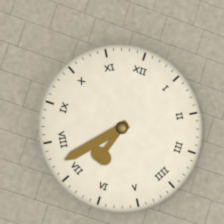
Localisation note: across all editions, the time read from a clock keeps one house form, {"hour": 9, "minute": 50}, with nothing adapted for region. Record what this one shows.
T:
{"hour": 6, "minute": 37}
